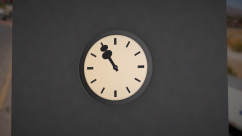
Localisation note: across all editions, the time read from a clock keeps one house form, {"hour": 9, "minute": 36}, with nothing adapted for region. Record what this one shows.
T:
{"hour": 10, "minute": 55}
